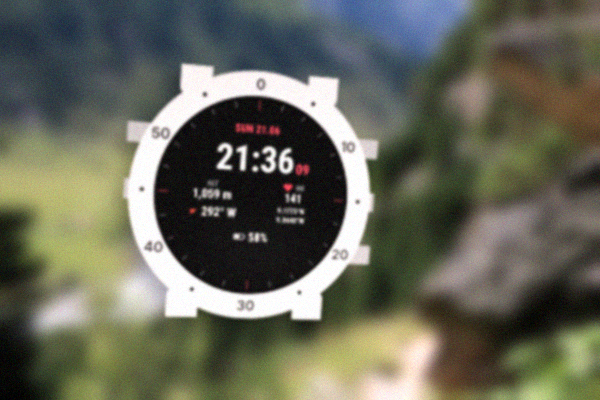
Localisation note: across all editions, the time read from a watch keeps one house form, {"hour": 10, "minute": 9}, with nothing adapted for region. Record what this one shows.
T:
{"hour": 21, "minute": 36}
